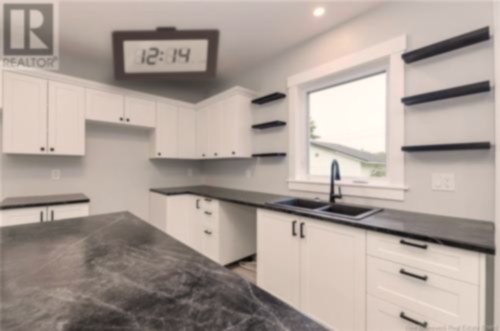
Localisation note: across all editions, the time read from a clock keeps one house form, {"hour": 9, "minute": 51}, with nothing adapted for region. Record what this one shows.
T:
{"hour": 12, "minute": 14}
